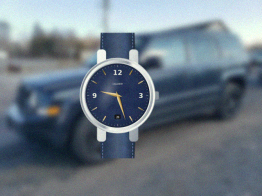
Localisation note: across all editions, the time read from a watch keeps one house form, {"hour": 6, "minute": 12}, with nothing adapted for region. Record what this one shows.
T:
{"hour": 9, "minute": 27}
